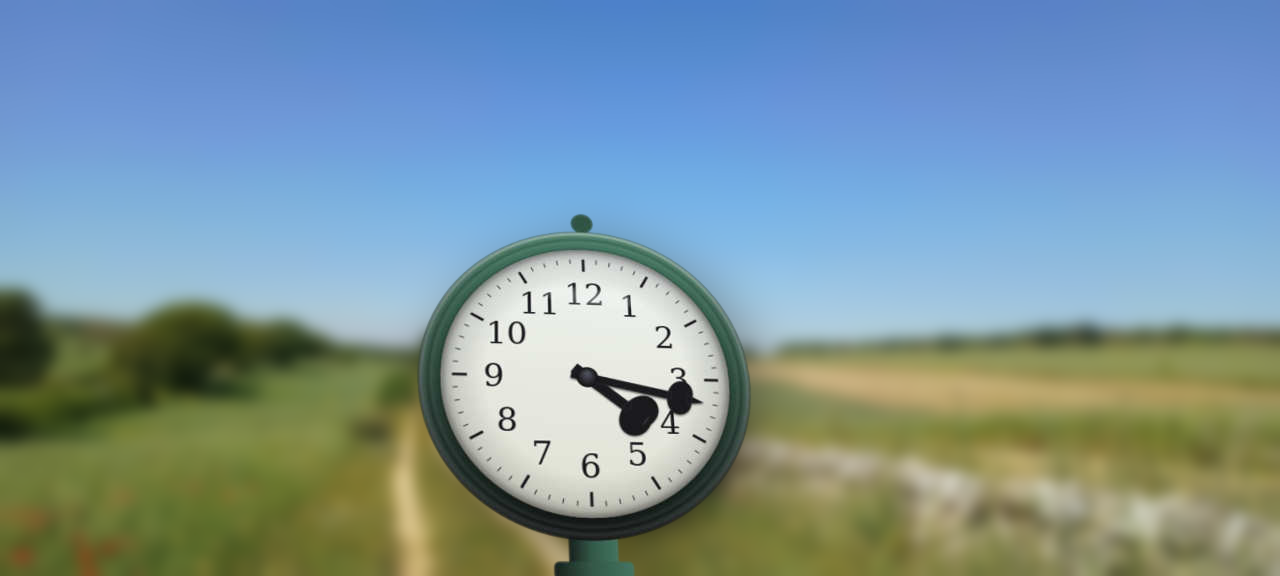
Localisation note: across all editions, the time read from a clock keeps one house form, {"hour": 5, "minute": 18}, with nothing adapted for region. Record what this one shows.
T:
{"hour": 4, "minute": 17}
